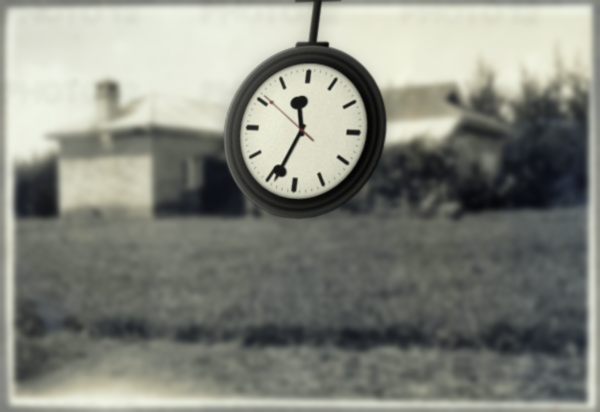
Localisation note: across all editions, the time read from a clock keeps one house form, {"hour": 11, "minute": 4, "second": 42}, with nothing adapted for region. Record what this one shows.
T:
{"hour": 11, "minute": 33, "second": 51}
